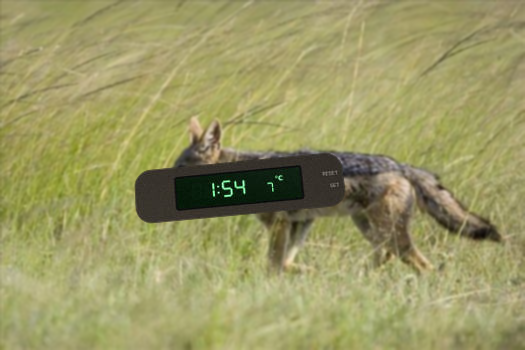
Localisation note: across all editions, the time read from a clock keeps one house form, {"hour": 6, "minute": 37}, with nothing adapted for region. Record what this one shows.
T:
{"hour": 1, "minute": 54}
